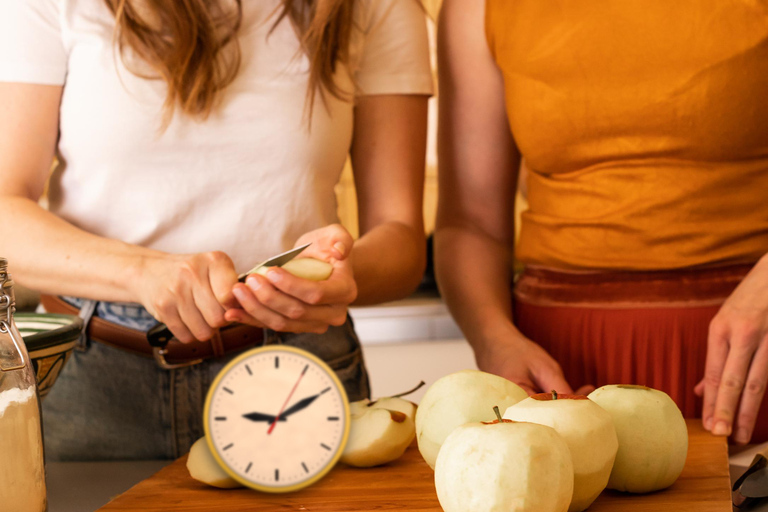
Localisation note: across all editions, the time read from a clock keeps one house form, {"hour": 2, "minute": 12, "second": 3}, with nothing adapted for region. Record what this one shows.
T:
{"hour": 9, "minute": 10, "second": 5}
